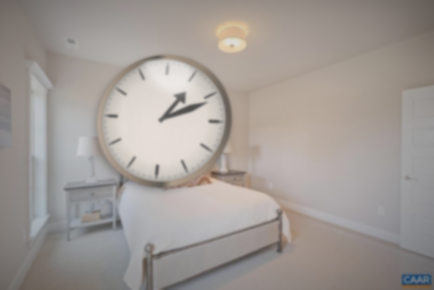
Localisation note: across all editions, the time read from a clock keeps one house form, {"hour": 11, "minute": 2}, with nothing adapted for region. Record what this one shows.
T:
{"hour": 1, "minute": 11}
